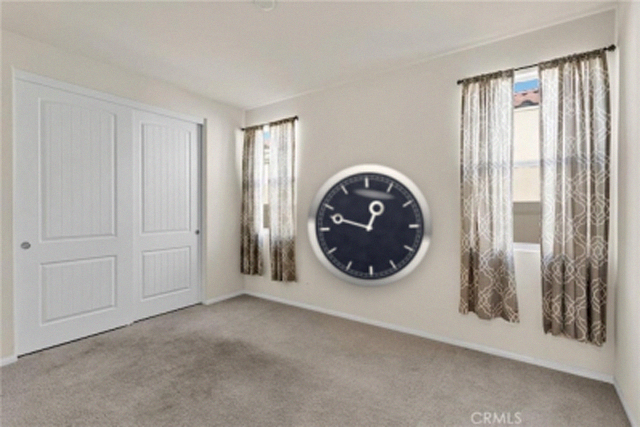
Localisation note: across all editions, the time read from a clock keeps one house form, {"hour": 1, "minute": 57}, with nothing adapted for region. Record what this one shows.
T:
{"hour": 12, "minute": 48}
